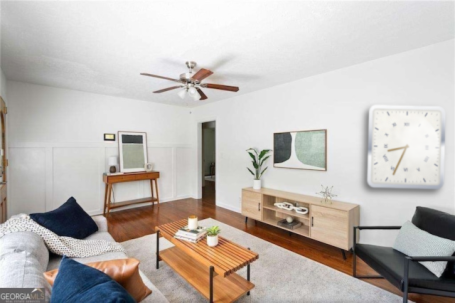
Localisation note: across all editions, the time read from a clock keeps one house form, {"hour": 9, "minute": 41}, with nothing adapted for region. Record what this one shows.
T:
{"hour": 8, "minute": 34}
